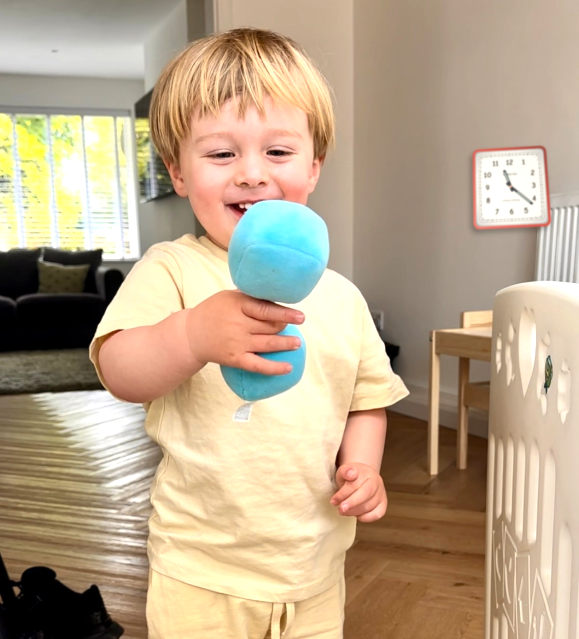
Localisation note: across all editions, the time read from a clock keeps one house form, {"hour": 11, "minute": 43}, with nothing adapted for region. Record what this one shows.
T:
{"hour": 11, "minute": 22}
